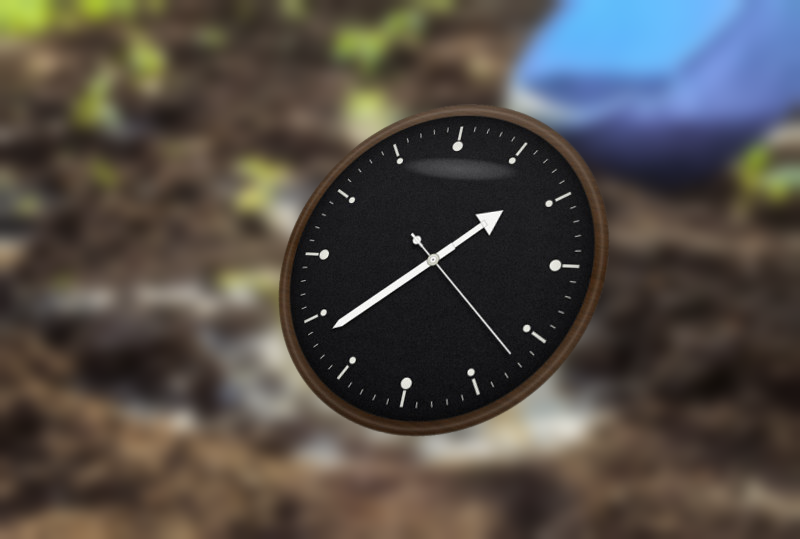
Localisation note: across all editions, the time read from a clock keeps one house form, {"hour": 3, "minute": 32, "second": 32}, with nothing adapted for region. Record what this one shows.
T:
{"hour": 1, "minute": 38, "second": 22}
